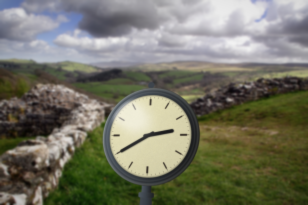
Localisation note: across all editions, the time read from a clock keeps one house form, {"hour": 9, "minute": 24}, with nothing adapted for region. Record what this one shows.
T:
{"hour": 2, "minute": 40}
